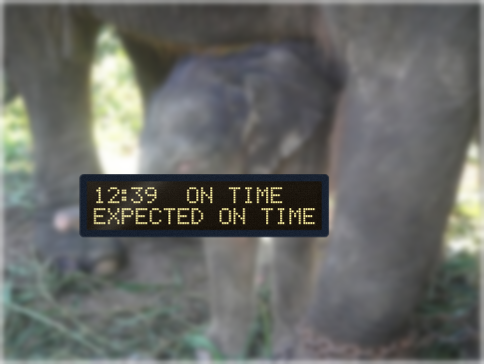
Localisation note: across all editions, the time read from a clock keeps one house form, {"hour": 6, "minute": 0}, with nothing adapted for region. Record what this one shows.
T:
{"hour": 12, "minute": 39}
